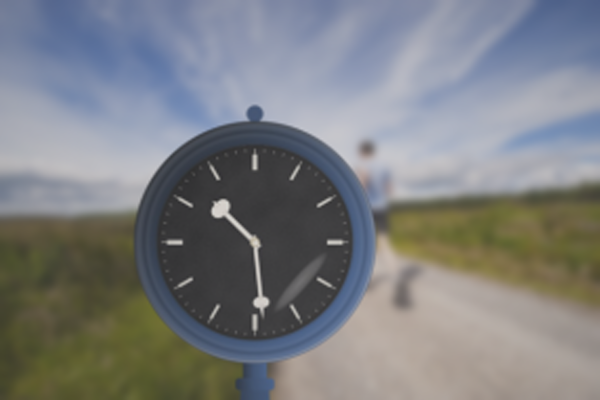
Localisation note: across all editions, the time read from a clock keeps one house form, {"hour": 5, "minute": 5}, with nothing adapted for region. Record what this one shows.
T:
{"hour": 10, "minute": 29}
